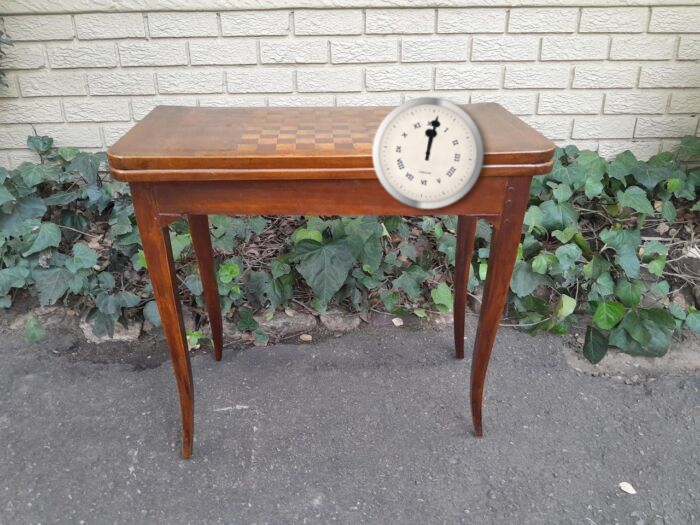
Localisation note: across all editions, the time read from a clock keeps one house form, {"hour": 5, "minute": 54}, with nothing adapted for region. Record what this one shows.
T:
{"hour": 12, "minute": 1}
